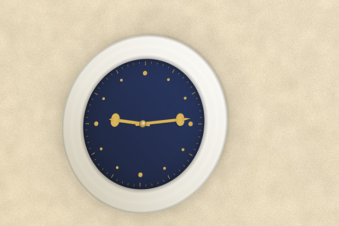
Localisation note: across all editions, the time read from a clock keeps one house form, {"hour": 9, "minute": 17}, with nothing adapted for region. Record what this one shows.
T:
{"hour": 9, "minute": 14}
